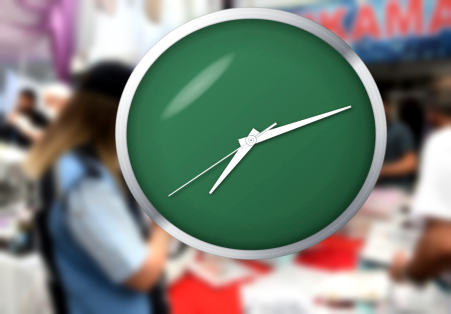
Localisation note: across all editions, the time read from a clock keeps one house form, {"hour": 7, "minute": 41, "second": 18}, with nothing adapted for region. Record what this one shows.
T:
{"hour": 7, "minute": 11, "second": 39}
